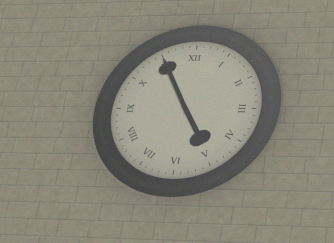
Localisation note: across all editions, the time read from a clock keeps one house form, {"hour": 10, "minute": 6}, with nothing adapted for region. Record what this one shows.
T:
{"hour": 4, "minute": 55}
